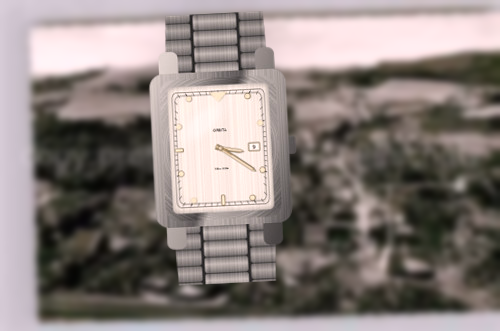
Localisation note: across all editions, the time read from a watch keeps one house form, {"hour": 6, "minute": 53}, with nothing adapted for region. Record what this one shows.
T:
{"hour": 3, "minute": 21}
